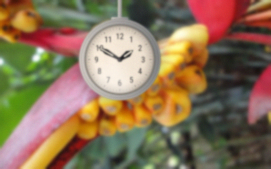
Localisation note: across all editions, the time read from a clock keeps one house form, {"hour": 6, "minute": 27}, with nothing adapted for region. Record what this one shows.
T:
{"hour": 1, "minute": 50}
